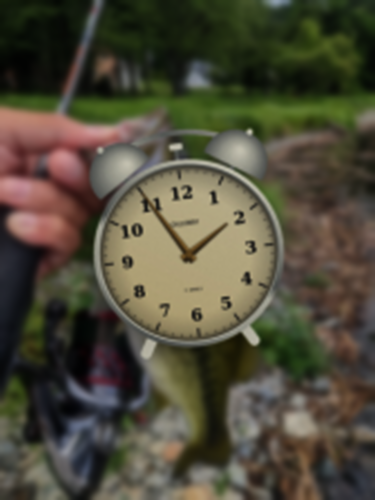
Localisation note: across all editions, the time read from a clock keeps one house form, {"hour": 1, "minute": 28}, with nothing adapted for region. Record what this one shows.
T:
{"hour": 1, "minute": 55}
